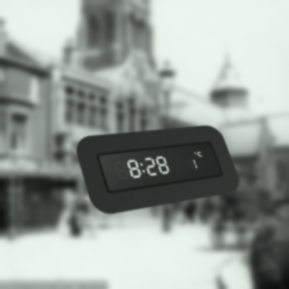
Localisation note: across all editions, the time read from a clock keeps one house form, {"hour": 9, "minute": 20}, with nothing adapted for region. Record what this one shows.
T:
{"hour": 8, "minute": 28}
